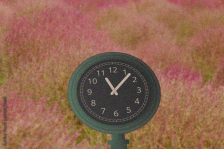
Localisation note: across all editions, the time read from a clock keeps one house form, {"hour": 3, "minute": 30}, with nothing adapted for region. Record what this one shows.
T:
{"hour": 11, "minute": 7}
